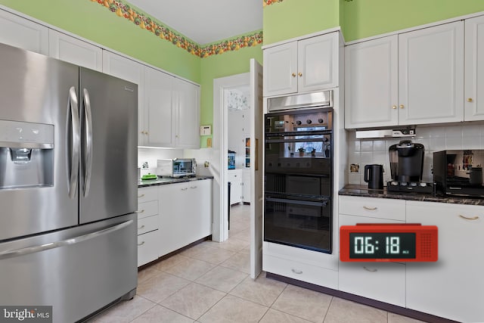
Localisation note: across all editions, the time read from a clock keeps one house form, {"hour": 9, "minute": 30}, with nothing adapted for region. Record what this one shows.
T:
{"hour": 6, "minute": 18}
